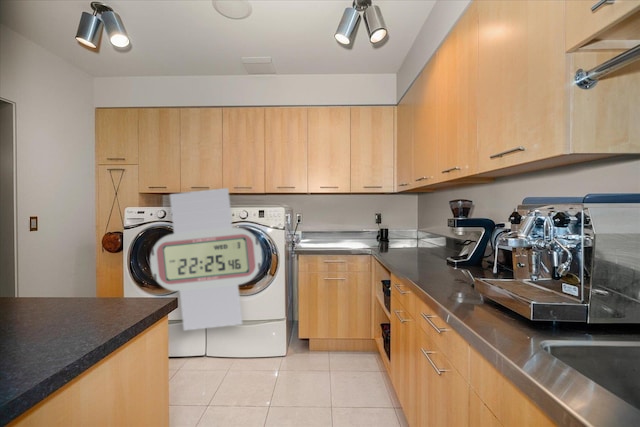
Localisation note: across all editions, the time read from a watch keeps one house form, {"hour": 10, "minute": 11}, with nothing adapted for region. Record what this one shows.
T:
{"hour": 22, "minute": 25}
